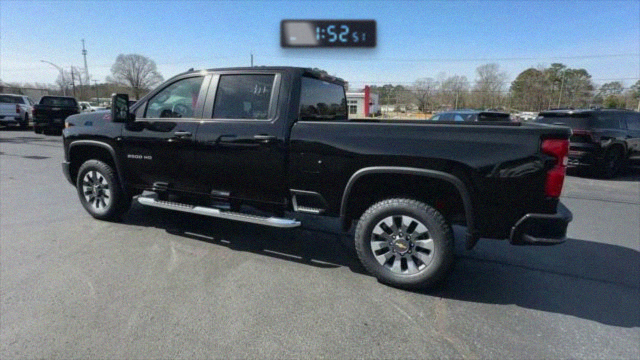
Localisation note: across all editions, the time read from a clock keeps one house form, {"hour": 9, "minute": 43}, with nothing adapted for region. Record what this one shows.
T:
{"hour": 1, "minute": 52}
